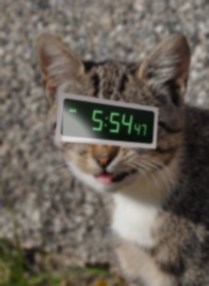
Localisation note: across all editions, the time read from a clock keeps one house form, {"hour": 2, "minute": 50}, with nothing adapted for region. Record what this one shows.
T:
{"hour": 5, "minute": 54}
